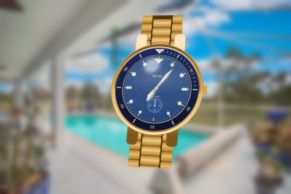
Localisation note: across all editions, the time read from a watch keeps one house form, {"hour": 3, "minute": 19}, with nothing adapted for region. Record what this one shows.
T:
{"hour": 7, "minute": 6}
